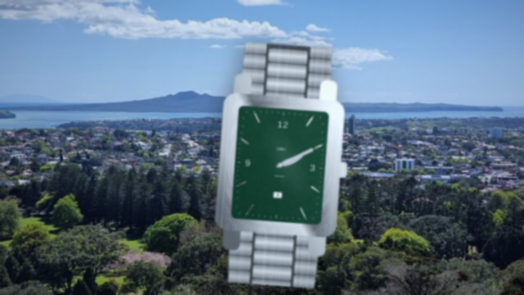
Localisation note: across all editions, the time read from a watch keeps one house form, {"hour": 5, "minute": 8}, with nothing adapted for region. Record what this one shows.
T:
{"hour": 2, "minute": 10}
